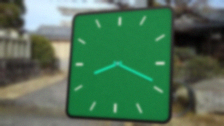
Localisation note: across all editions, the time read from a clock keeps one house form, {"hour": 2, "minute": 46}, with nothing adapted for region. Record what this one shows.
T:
{"hour": 8, "minute": 19}
